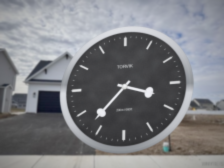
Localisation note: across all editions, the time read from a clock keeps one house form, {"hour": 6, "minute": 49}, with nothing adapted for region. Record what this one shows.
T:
{"hour": 3, "minute": 37}
